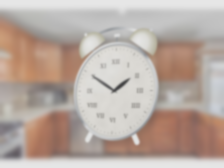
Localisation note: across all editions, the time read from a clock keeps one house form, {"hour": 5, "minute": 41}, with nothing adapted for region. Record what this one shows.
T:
{"hour": 1, "minute": 50}
